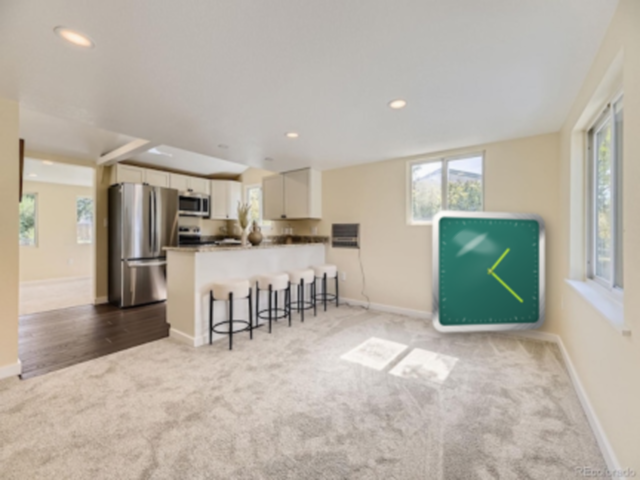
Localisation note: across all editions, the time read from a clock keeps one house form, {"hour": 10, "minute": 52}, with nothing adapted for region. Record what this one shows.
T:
{"hour": 1, "minute": 22}
